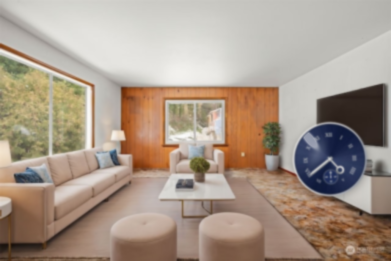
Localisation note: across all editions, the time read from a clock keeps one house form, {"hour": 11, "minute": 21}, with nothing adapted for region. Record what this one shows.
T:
{"hour": 4, "minute": 39}
